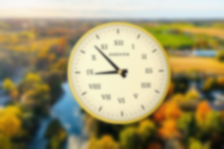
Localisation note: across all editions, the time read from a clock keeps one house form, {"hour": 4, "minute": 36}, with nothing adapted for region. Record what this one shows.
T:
{"hour": 8, "minute": 53}
